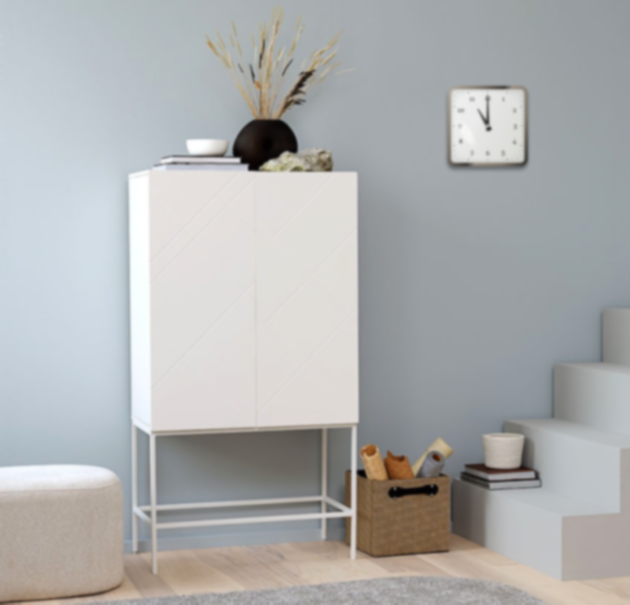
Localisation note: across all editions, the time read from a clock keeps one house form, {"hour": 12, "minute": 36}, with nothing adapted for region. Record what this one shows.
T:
{"hour": 11, "minute": 0}
